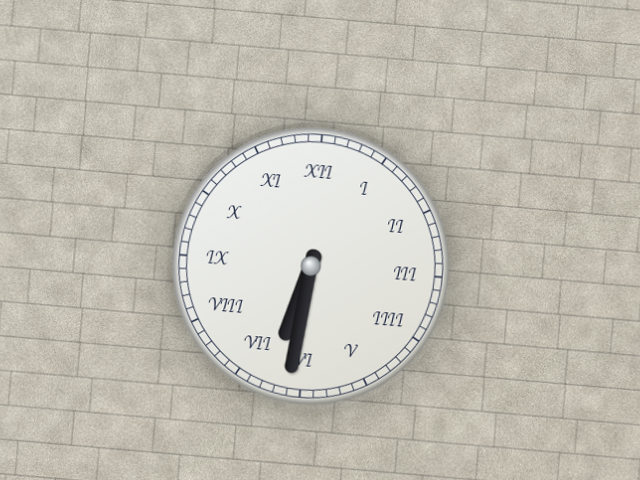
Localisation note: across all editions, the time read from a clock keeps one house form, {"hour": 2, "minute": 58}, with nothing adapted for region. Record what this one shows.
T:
{"hour": 6, "minute": 31}
